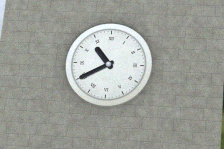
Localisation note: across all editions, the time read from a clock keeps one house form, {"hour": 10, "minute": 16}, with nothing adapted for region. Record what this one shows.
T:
{"hour": 10, "minute": 40}
